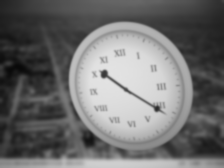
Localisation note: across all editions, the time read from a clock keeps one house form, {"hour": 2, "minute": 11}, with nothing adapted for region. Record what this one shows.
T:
{"hour": 10, "minute": 21}
